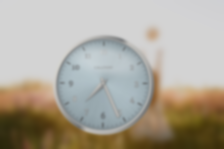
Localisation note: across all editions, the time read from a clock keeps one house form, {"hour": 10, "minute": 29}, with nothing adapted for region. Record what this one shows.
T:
{"hour": 7, "minute": 26}
